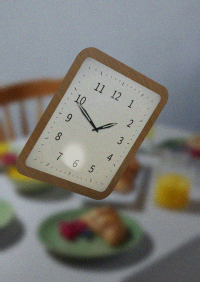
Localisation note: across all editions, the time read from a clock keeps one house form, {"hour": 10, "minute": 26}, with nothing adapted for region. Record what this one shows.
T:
{"hour": 1, "minute": 49}
